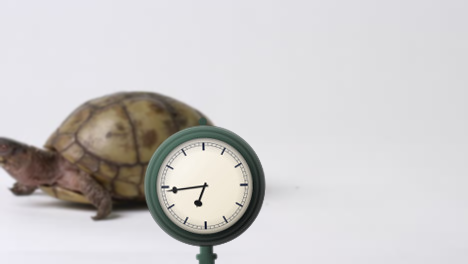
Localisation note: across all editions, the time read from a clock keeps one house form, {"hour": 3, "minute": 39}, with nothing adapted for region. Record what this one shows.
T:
{"hour": 6, "minute": 44}
